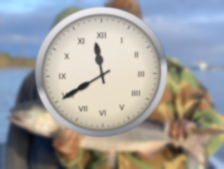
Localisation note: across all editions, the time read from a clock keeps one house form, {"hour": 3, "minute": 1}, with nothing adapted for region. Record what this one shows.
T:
{"hour": 11, "minute": 40}
